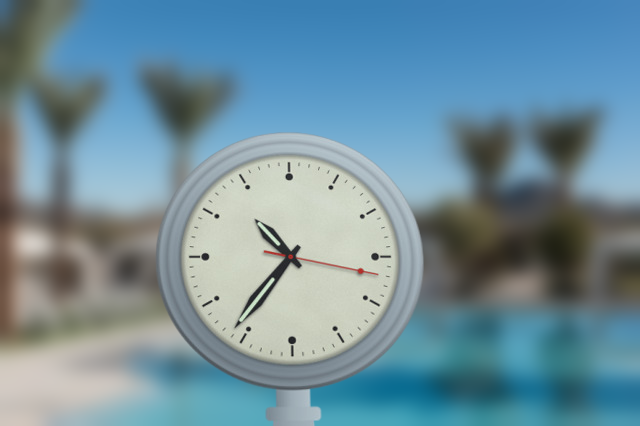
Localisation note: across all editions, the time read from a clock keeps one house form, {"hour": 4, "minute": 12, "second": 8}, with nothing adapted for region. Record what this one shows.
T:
{"hour": 10, "minute": 36, "second": 17}
